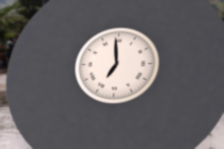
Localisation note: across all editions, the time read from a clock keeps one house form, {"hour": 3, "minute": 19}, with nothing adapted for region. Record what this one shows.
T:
{"hour": 6, "minute": 59}
